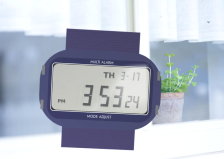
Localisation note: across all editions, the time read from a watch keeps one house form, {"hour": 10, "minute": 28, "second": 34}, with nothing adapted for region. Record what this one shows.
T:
{"hour": 3, "minute": 53, "second": 24}
